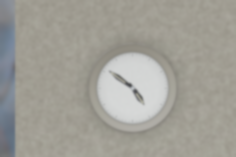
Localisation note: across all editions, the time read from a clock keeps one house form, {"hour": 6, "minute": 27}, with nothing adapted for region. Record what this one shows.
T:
{"hour": 4, "minute": 51}
